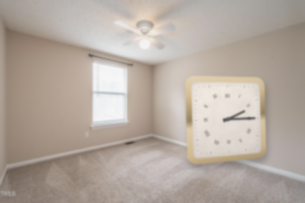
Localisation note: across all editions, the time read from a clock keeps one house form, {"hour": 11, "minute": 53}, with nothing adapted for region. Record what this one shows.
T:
{"hour": 2, "minute": 15}
